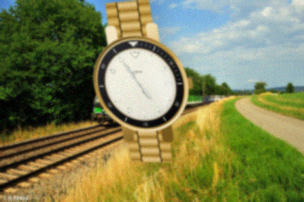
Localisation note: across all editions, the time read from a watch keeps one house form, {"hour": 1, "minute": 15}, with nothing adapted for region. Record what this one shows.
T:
{"hour": 4, "minute": 55}
